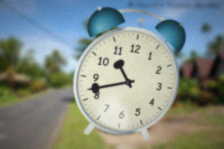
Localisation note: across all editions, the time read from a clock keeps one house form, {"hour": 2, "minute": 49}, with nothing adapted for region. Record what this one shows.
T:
{"hour": 10, "minute": 42}
